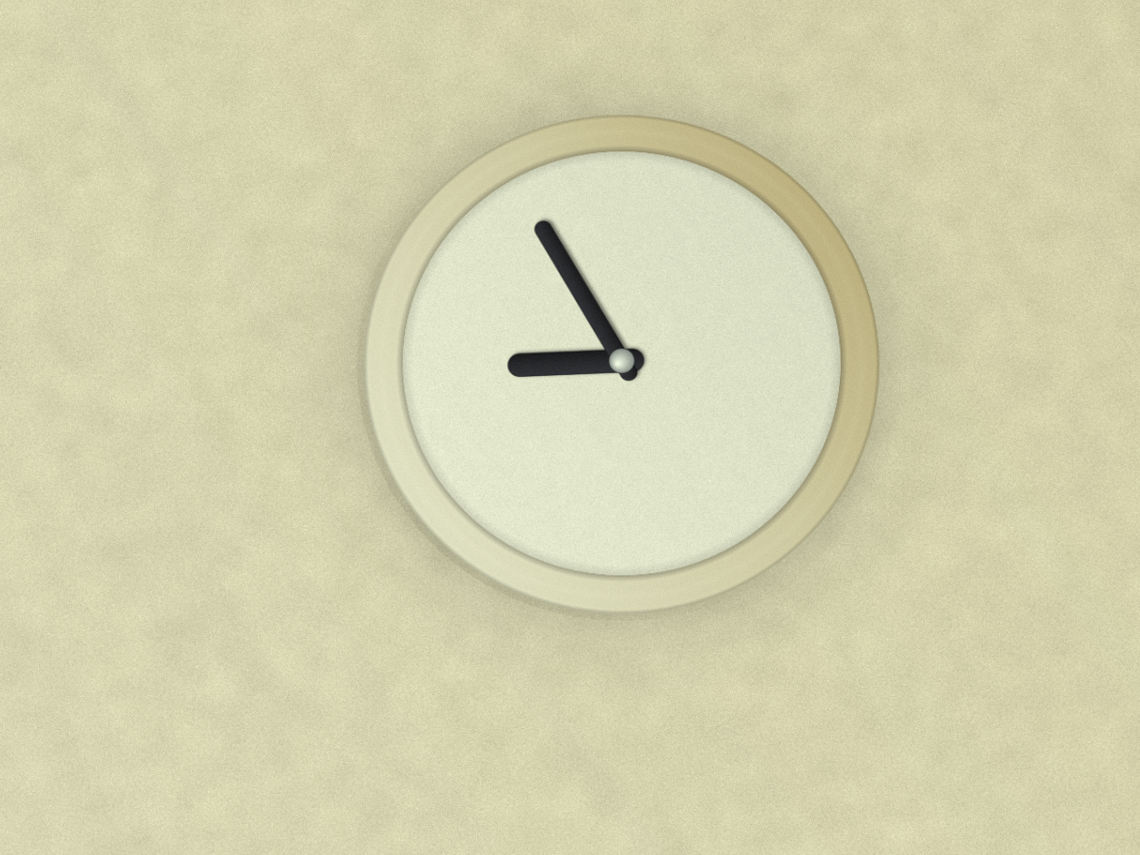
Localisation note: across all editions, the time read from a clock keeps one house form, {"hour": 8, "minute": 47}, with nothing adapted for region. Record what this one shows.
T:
{"hour": 8, "minute": 55}
